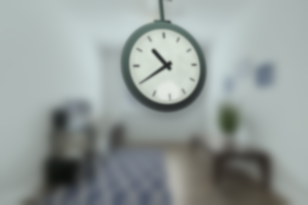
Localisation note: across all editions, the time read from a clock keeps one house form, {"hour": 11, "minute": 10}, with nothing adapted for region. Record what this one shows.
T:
{"hour": 10, "minute": 40}
